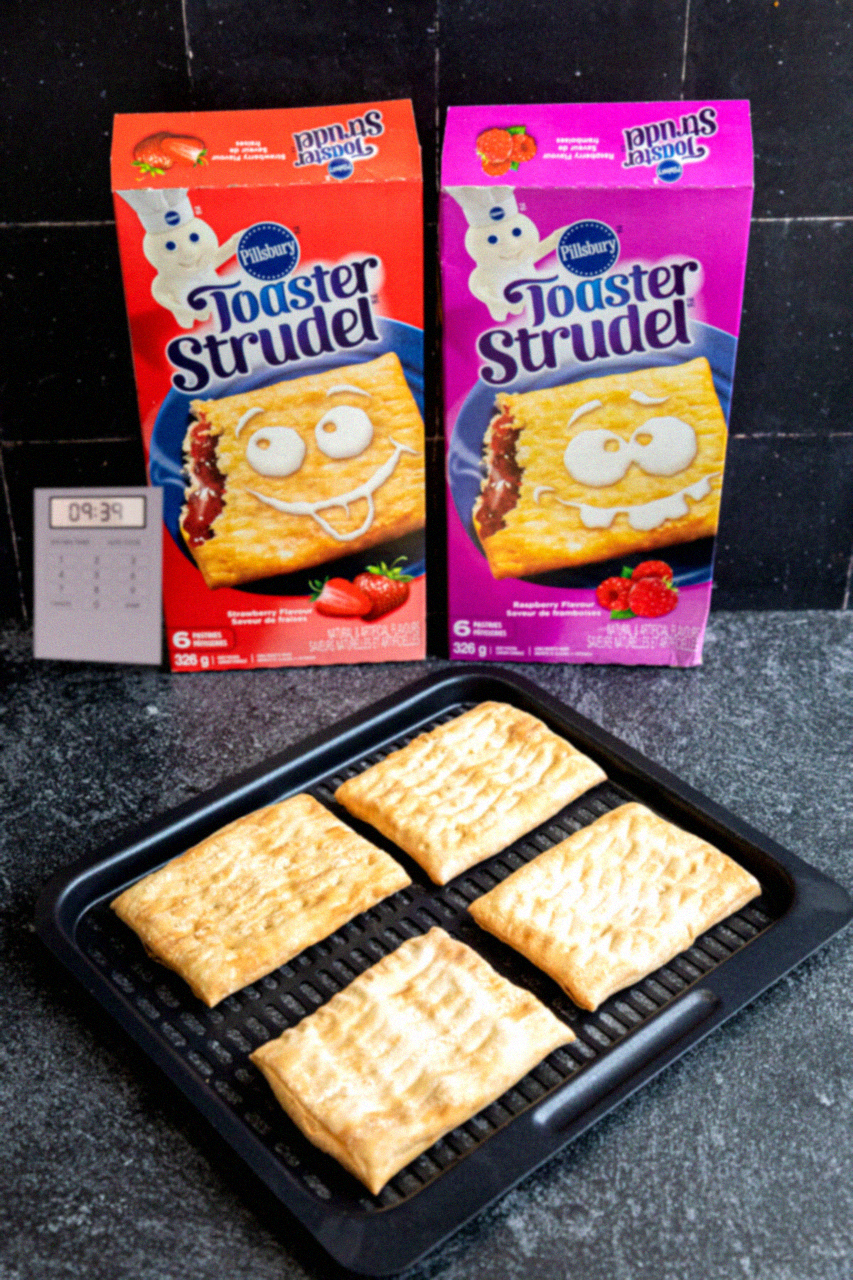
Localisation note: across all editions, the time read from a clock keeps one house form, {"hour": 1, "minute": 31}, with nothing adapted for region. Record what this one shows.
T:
{"hour": 9, "minute": 39}
